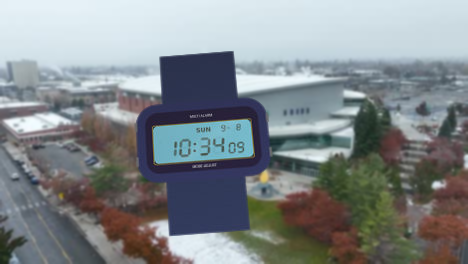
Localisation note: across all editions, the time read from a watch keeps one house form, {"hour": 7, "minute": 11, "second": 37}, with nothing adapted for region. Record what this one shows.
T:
{"hour": 10, "minute": 34, "second": 9}
